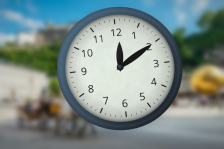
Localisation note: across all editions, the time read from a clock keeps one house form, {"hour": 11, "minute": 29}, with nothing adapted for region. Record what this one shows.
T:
{"hour": 12, "minute": 10}
